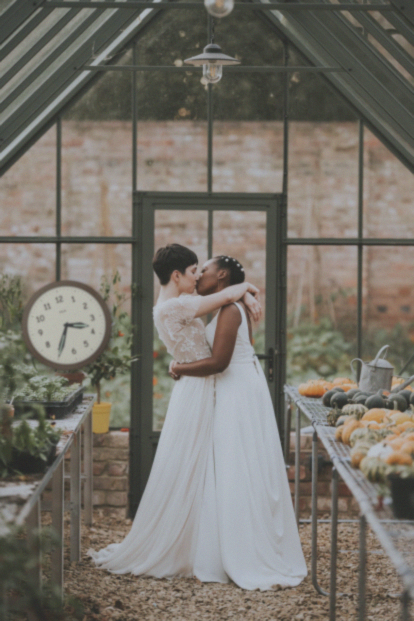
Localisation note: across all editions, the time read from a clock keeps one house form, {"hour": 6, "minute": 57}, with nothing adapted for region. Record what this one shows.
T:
{"hour": 3, "minute": 35}
